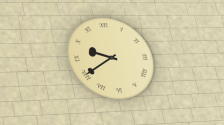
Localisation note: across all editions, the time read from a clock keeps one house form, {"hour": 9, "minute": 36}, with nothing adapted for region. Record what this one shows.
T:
{"hour": 9, "minute": 40}
